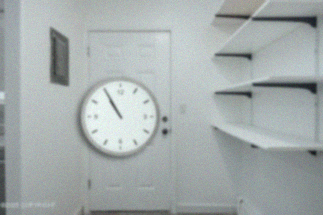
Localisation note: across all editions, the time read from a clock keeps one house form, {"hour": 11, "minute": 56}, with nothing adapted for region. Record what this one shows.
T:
{"hour": 10, "minute": 55}
